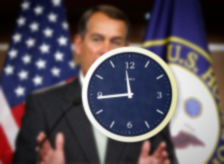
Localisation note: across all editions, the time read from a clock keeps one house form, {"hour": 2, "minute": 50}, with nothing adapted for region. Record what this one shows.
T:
{"hour": 11, "minute": 44}
